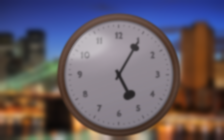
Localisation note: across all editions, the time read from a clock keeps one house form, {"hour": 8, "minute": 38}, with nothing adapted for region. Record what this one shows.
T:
{"hour": 5, "minute": 5}
